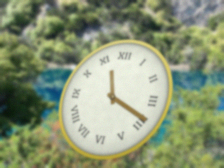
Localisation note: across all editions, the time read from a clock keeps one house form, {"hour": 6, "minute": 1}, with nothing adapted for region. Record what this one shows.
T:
{"hour": 11, "minute": 19}
